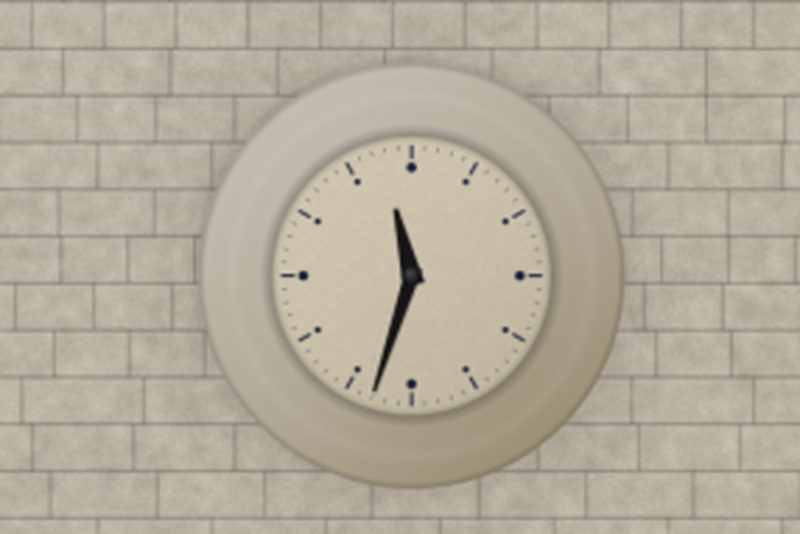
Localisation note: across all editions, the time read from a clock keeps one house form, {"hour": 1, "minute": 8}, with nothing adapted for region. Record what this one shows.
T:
{"hour": 11, "minute": 33}
